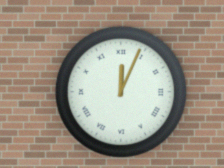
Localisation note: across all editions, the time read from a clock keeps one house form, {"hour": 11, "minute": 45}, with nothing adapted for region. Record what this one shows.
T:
{"hour": 12, "minute": 4}
